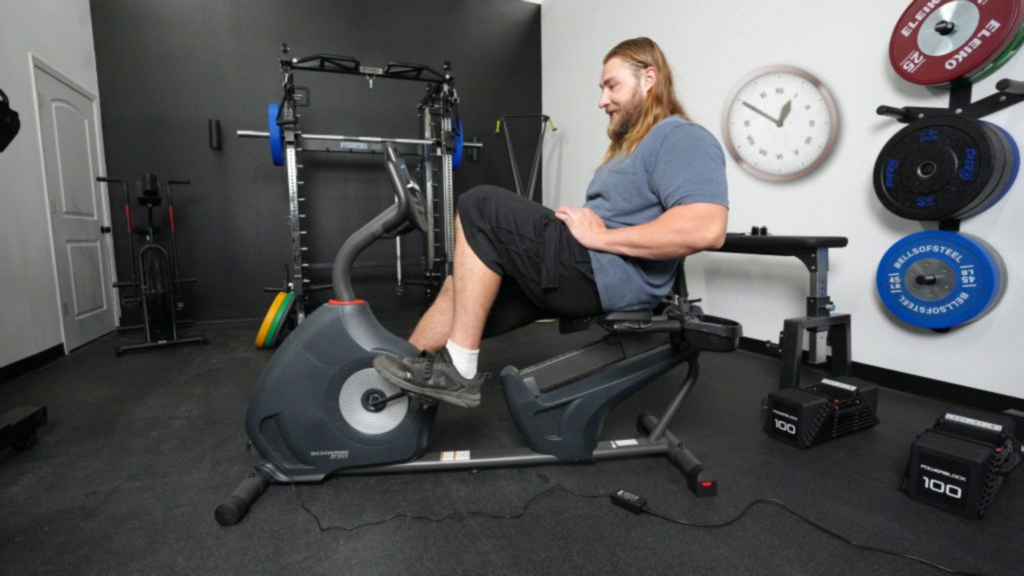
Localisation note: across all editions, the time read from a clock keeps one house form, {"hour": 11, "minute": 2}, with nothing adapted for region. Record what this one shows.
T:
{"hour": 12, "minute": 50}
